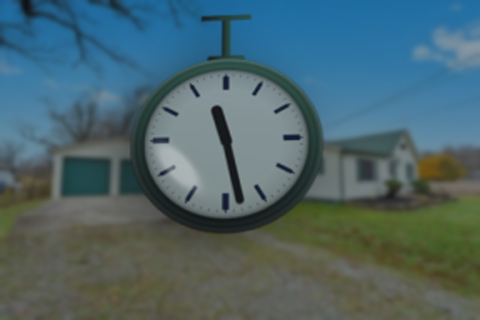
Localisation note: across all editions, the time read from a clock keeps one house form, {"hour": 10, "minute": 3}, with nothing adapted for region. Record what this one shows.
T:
{"hour": 11, "minute": 28}
